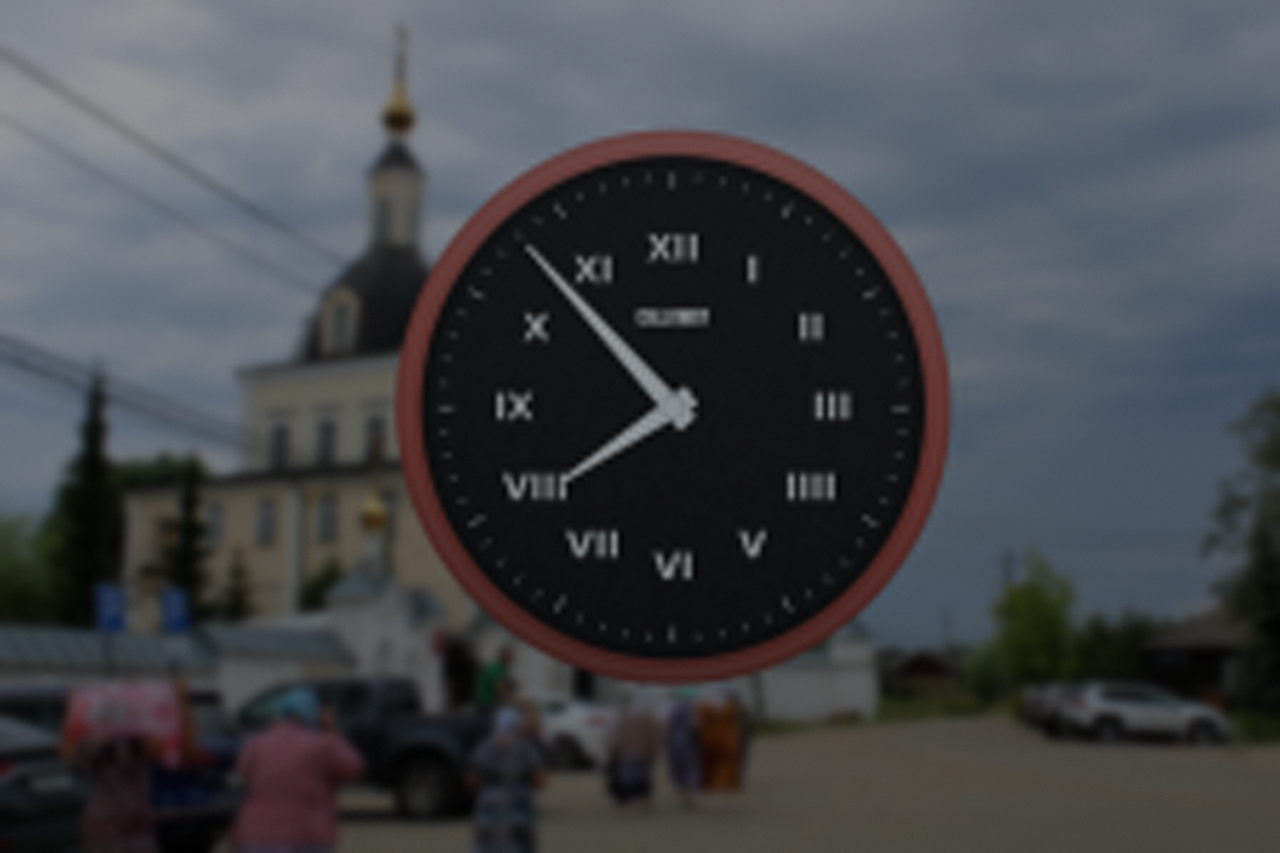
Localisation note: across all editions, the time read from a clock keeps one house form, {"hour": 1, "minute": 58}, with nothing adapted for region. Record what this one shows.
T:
{"hour": 7, "minute": 53}
